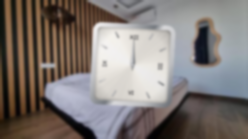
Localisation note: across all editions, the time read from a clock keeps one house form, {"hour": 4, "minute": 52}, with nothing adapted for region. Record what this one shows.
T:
{"hour": 12, "minute": 0}
